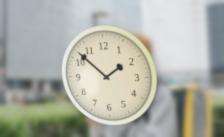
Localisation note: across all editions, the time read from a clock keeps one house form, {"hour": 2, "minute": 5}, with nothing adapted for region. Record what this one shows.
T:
{"hour": 1, "minute": 52}
